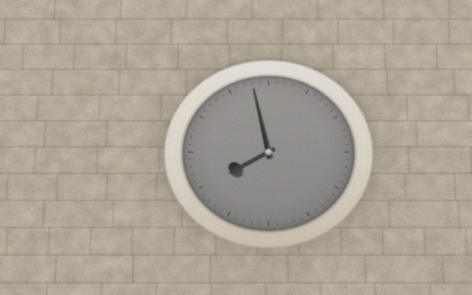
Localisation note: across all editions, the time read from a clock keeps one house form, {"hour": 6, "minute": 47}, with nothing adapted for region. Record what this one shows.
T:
{"hour": 7, "minute": 58}
